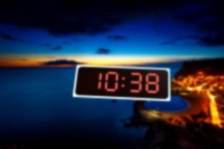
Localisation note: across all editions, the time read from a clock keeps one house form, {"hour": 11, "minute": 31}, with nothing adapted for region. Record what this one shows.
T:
{"hour": 10, "minute": 38}
